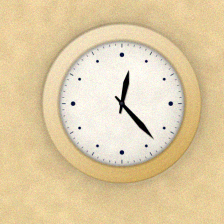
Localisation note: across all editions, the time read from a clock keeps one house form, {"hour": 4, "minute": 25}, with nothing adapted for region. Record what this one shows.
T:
{"hour": 12, "minute": 23}
